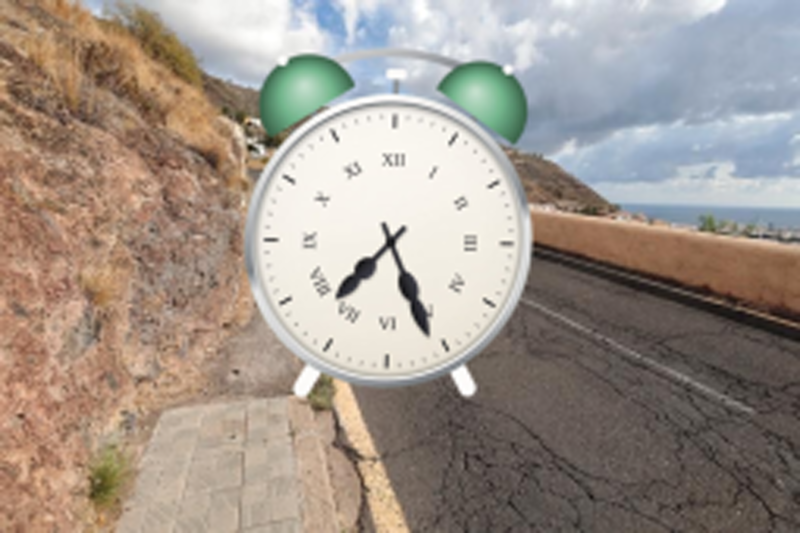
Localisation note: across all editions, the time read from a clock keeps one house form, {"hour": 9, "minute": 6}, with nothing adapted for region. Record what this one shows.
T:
{"hour": 7, "minute": 26}
